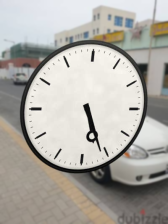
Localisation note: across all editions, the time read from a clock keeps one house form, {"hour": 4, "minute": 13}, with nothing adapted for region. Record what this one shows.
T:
{"hour": 5, "minute": 26}
